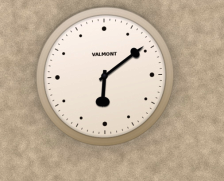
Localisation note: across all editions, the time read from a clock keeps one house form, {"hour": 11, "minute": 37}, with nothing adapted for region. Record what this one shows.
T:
{"hour": 6, "minute": 9}
